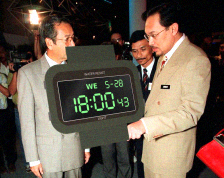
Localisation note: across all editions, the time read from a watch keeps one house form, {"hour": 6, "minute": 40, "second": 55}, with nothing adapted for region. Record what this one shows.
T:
{"hour": 18, "minute": 0, "second": 43}
